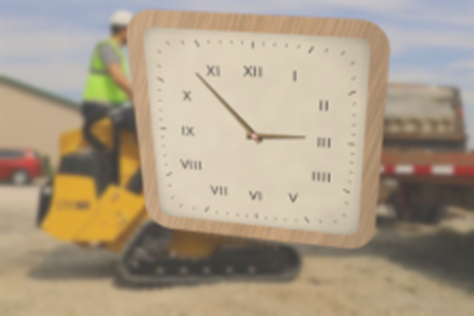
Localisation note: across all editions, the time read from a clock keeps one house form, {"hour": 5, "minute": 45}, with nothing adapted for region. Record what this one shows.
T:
{"hour": 2, "minute": 53}
